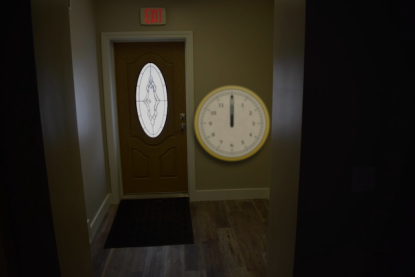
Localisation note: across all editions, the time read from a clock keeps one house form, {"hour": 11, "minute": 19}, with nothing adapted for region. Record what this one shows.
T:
{"hour": 12, "minute": 0}
